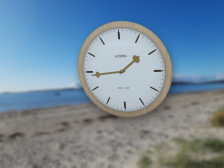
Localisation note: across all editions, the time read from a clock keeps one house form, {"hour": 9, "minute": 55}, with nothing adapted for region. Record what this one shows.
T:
{"hour": 1, "minute": 44}
